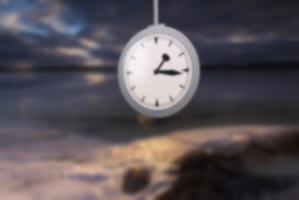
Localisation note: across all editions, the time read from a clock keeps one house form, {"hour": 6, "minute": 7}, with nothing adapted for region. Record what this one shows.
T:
{"hour": 1, "minute": 16}
